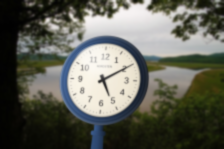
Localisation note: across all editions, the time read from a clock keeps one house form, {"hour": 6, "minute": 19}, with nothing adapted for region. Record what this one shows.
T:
{"hour": 5, "minute": 10}
